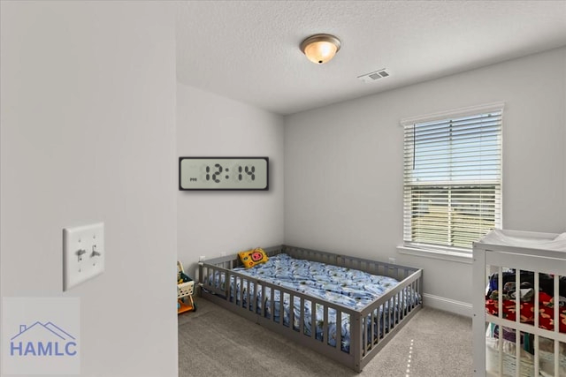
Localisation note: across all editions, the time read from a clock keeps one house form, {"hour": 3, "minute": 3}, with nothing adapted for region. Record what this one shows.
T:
{"hour": 12, "minute": 14}
